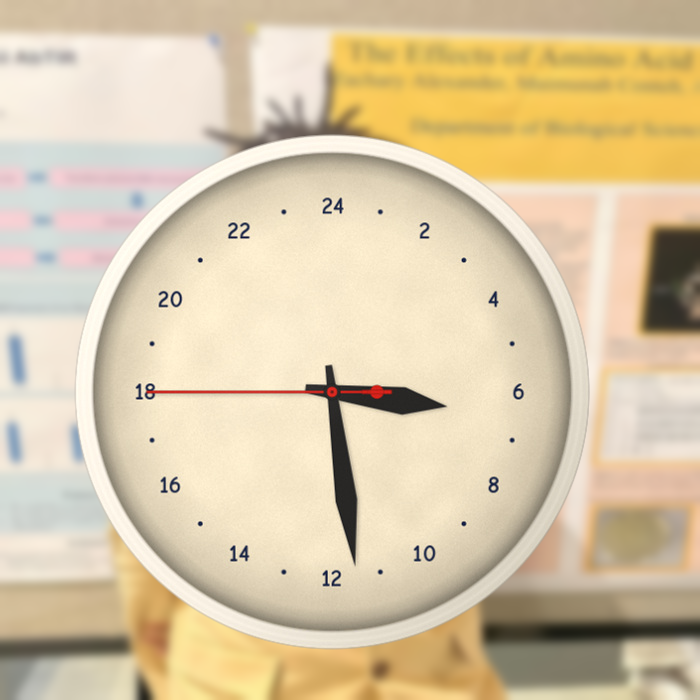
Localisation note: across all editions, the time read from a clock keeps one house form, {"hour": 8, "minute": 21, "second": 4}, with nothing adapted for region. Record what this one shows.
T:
{"hour": 6, "minute": 28, "second": 45}
